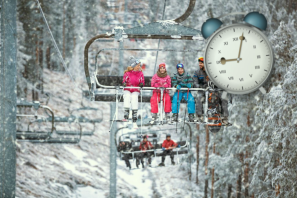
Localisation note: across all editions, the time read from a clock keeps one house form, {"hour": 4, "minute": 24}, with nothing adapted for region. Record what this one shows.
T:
{"hour": 9, "minute": 3}
